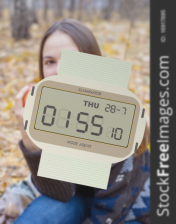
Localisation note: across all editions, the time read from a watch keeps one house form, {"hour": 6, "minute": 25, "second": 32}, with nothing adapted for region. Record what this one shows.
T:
{"hour": 1, "minute": 55, "second": 10}
